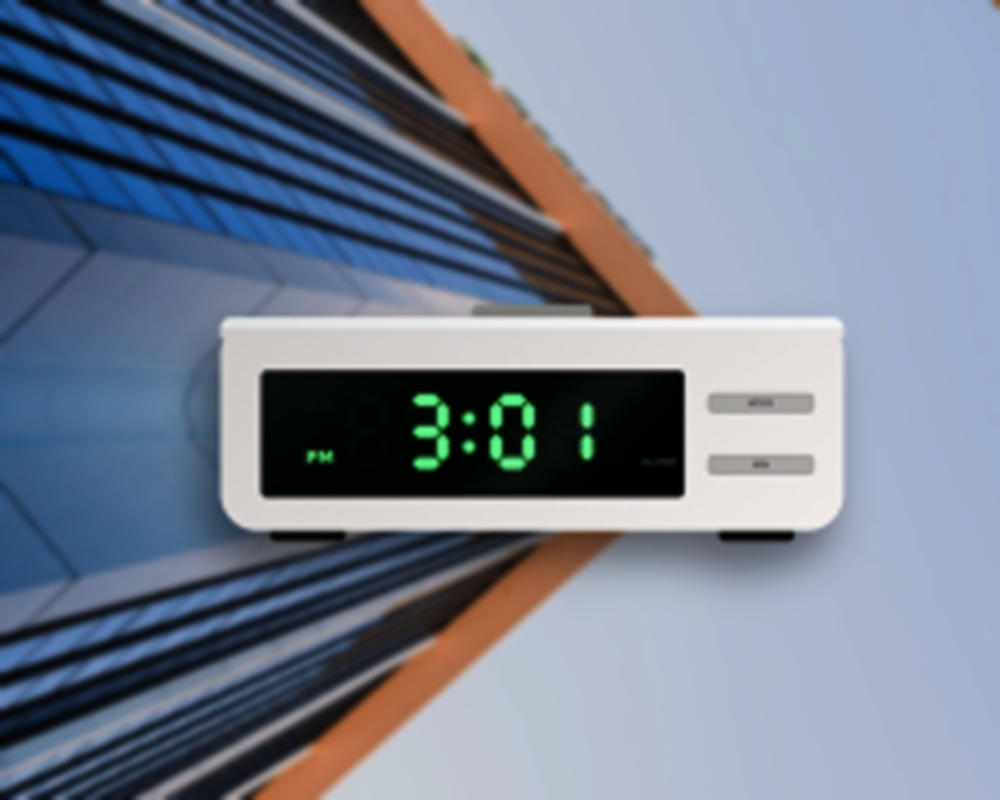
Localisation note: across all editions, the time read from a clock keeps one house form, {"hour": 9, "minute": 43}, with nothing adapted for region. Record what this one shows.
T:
{"hour": 3, "minute": 1}
